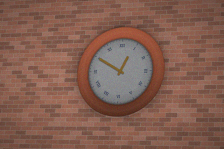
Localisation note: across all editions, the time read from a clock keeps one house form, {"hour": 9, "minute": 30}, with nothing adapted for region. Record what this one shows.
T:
{"hour": 12, "minute": 50}
